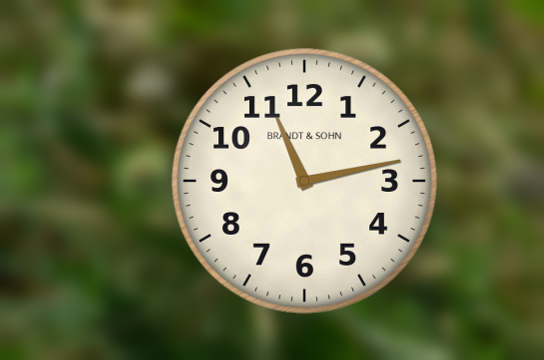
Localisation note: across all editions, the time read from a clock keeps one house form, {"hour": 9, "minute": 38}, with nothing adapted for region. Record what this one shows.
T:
{"hour": 11, "minute": 13}
